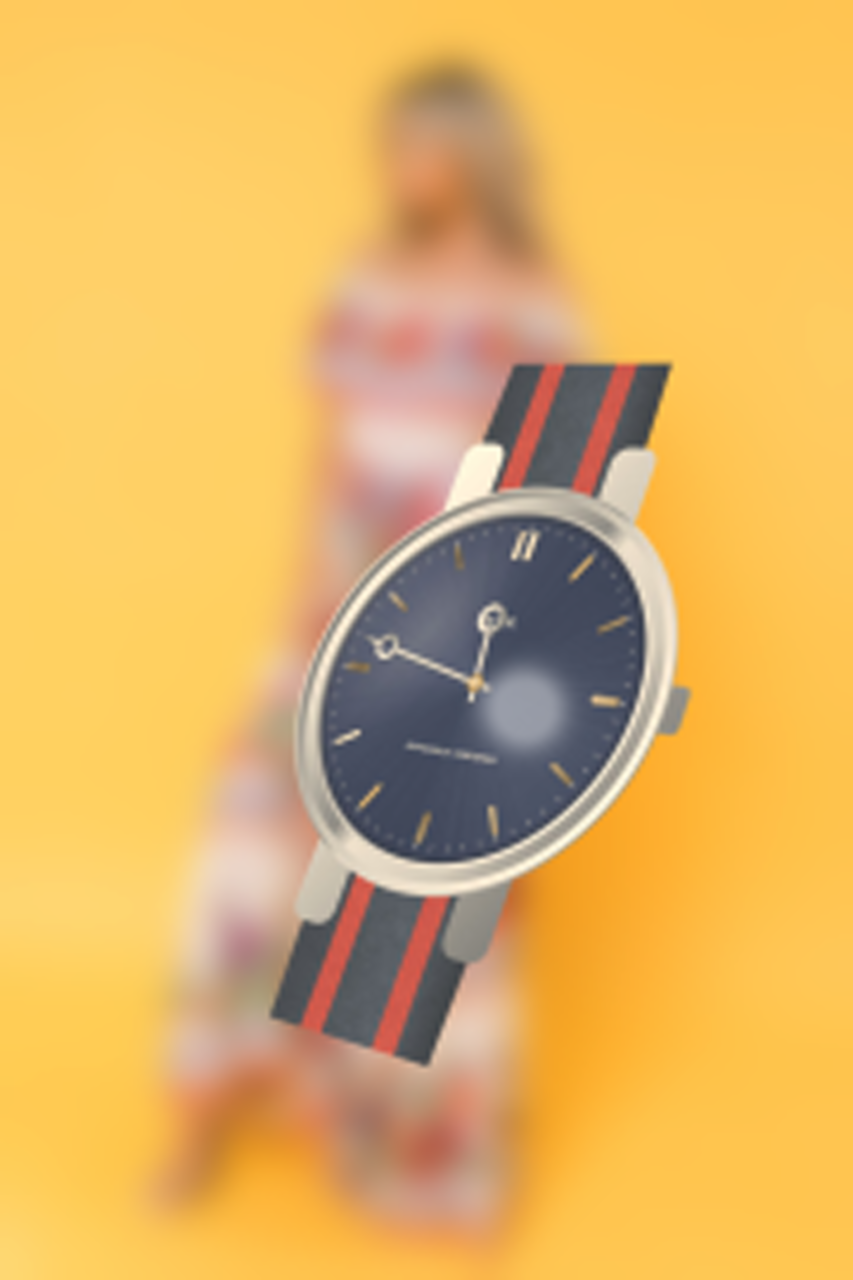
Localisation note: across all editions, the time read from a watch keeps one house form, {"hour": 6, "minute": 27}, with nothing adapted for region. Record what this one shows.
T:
{"hour": 11, "minute": 47}
